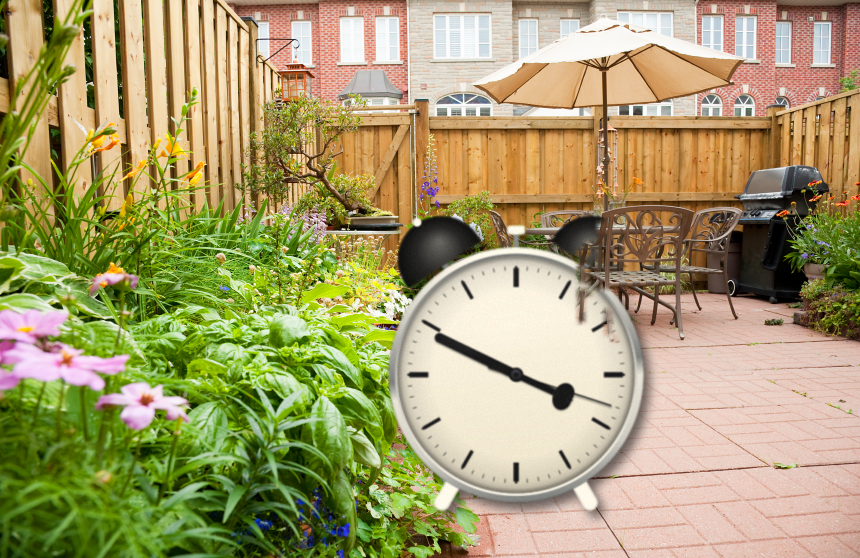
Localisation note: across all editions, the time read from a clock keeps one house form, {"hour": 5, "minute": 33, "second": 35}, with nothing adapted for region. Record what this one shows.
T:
{"hour": 3, "minute": 49, "second": 18}
